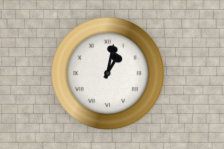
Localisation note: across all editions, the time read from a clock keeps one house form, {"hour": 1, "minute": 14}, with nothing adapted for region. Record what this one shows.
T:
{"hour": 1, "minute": 2}
